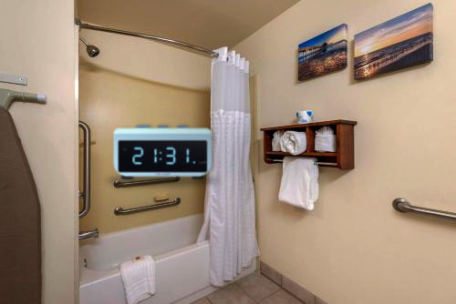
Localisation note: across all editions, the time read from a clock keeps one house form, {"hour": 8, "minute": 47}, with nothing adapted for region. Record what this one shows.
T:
{"hour": 21, "minute": 31}
